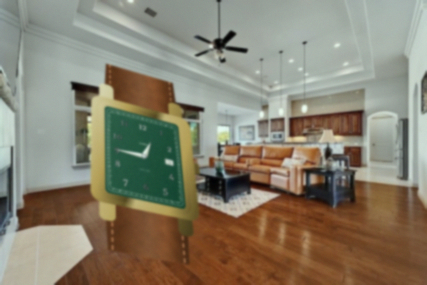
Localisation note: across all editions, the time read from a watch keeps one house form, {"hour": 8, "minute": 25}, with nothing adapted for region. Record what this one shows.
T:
{"hour": 12, "minute": 45}
